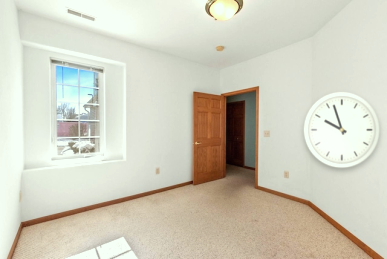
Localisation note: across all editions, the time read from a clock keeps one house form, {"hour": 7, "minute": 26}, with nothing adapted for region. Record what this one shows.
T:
{"hour": 9, "minute": 57}
